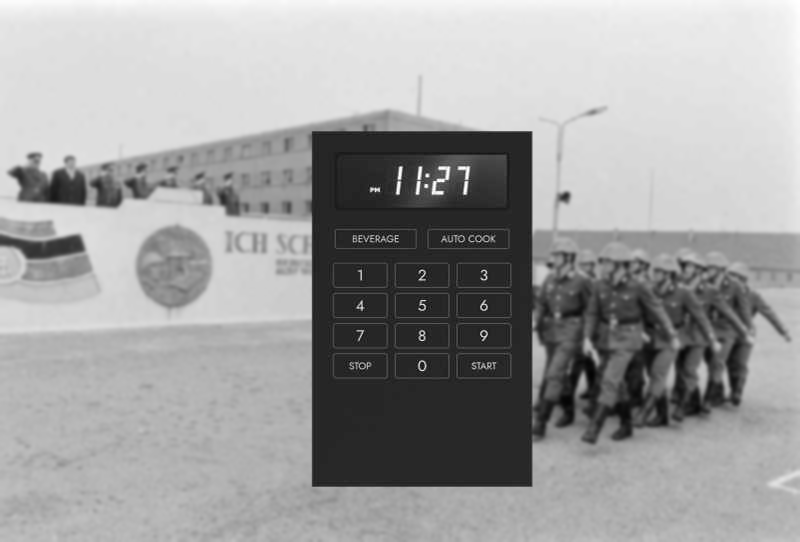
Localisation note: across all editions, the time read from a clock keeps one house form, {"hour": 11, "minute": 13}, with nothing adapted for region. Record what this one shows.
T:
{"hour": 11, "minute": 27}
